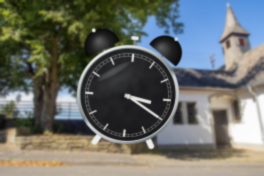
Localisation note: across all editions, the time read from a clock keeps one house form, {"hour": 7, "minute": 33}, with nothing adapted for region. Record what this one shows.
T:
{"hour": 3, "minute": 20}
